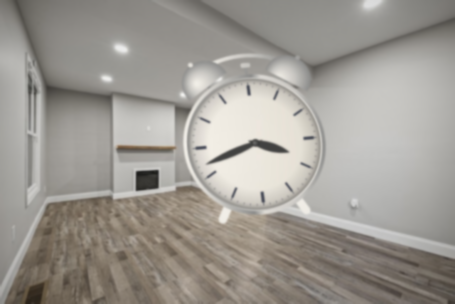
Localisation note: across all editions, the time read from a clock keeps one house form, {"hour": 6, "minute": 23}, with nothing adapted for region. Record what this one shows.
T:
{"hour": 3, "minute": 42}
